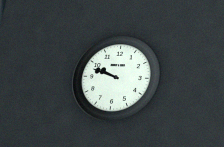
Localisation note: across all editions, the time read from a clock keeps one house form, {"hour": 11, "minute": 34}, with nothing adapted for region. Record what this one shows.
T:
{"hour": 9, "minute": 48}
